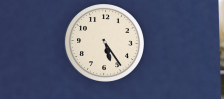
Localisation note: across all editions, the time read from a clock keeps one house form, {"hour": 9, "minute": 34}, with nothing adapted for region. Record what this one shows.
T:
{"hour": 5, "minute": 24}
